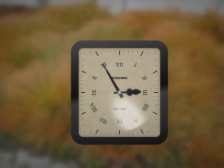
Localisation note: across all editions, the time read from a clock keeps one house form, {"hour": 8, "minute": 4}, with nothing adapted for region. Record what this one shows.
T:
{"hour": 2, "minute": 55}
